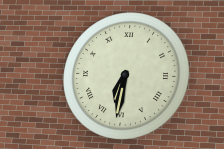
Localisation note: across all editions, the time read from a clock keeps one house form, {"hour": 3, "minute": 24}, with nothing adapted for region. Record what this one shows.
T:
{"hour": 6, "minute": 31}
